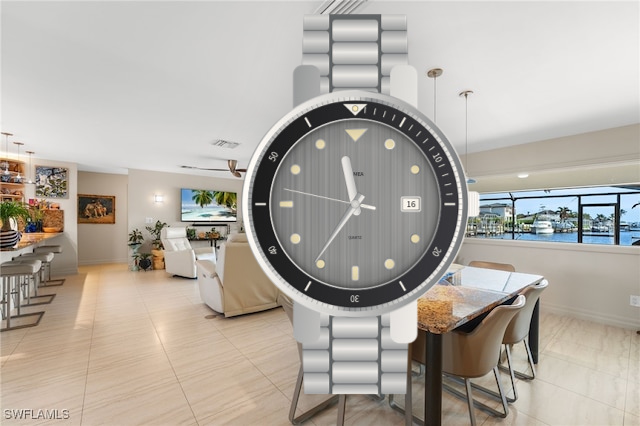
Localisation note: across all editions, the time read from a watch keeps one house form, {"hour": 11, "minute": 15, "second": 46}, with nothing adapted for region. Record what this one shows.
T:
{"hour": 11, "minute": 35, "second": 47}
